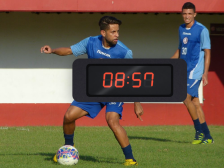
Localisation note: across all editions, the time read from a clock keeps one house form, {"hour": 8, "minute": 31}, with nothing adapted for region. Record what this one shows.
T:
{"hour": 8, "minute": 57}
